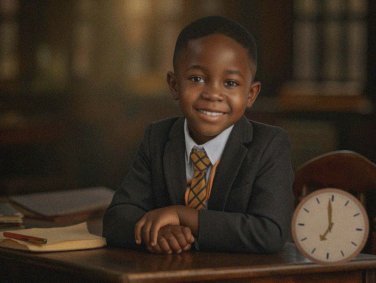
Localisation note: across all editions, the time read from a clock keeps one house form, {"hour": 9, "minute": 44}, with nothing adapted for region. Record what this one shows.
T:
{"hour": 6, "minute": 59}
